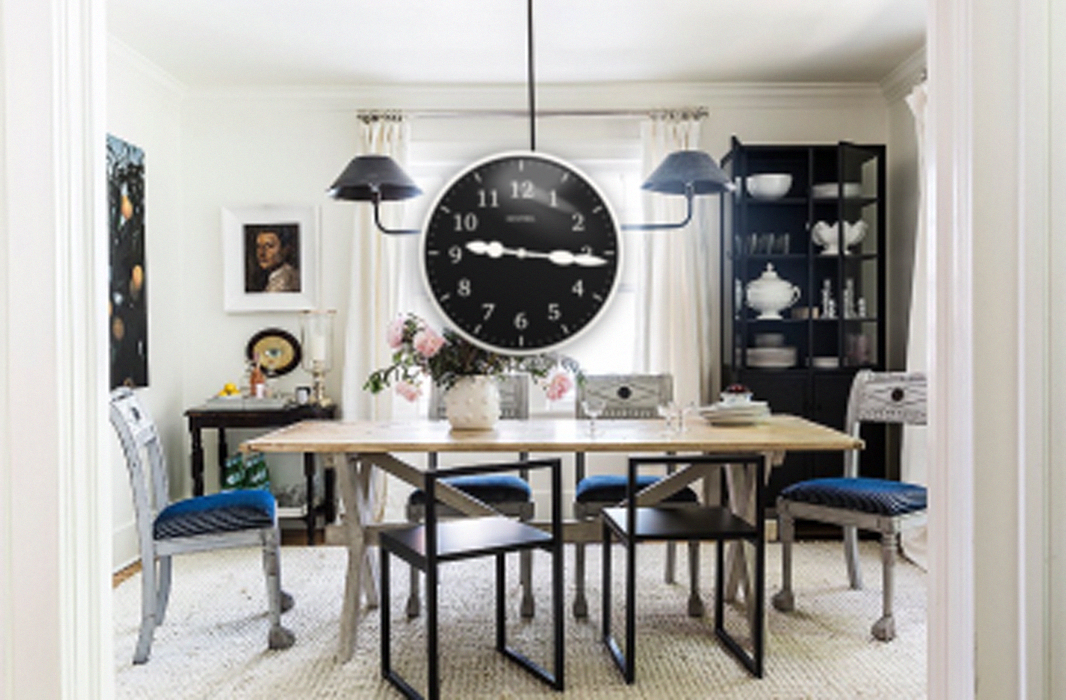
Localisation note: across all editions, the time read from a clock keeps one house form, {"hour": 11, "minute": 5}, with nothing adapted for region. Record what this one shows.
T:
{"hour": 9, "minute": 16}
